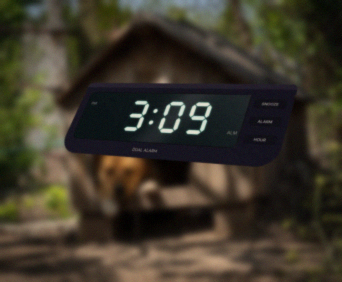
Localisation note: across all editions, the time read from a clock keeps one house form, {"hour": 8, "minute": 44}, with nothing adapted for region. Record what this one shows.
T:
{"hour": 3, "minute": 9}
